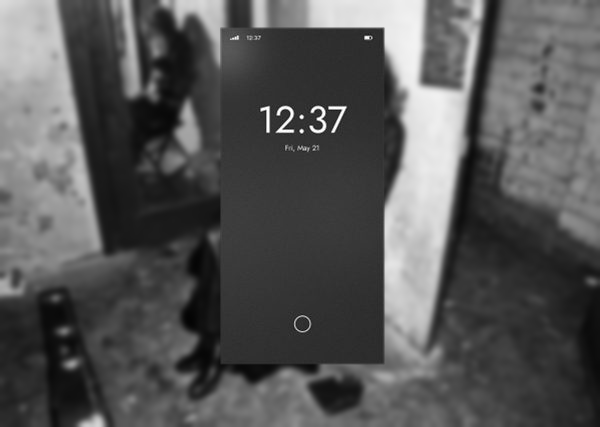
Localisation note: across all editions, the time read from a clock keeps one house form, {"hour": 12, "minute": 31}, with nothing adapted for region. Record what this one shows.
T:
{"hour": 12, "minute": 37}
